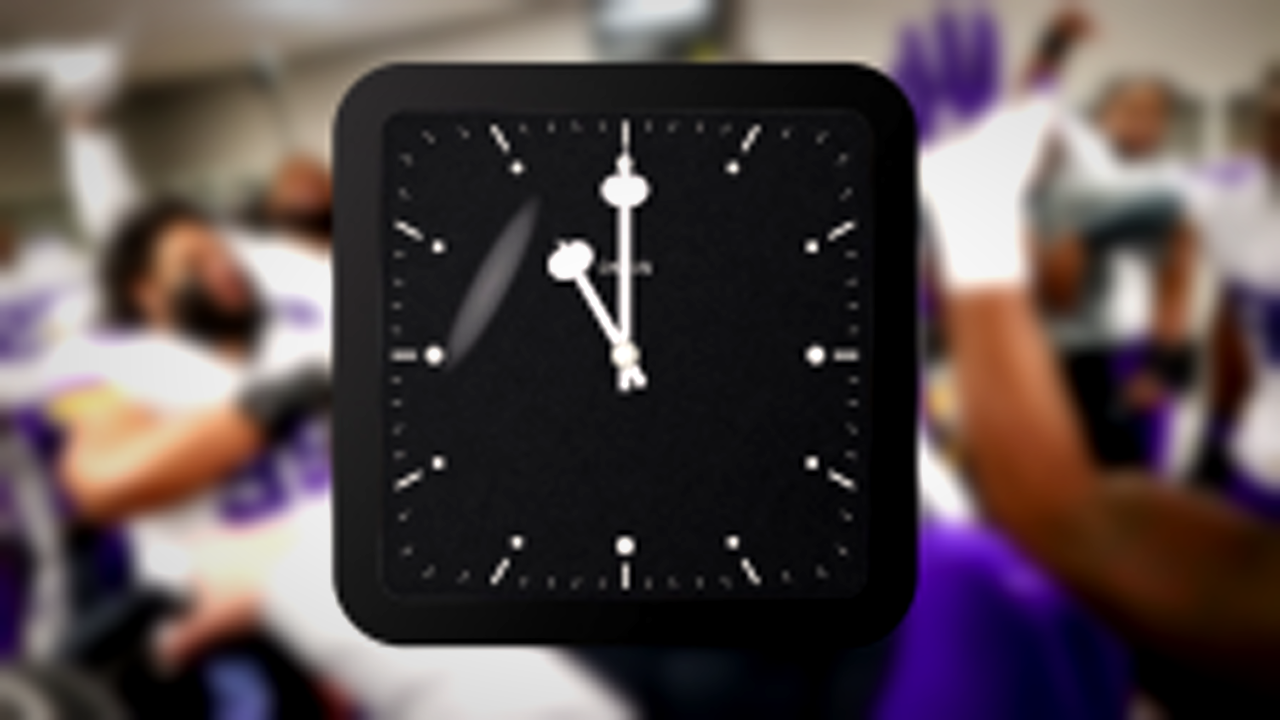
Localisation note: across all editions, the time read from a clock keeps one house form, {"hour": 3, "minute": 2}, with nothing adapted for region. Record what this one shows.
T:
{"hour": 11, "minute": 0}
